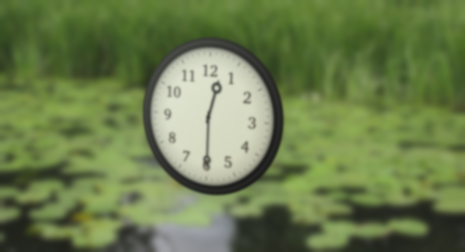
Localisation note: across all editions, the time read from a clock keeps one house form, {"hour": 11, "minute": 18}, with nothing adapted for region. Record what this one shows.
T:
{"hour": 12, "minute": 30}
